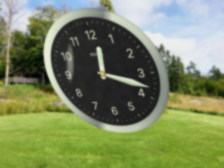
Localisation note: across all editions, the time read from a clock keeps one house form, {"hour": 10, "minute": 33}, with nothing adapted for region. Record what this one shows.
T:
{"hour": 12, "minute": 18}
